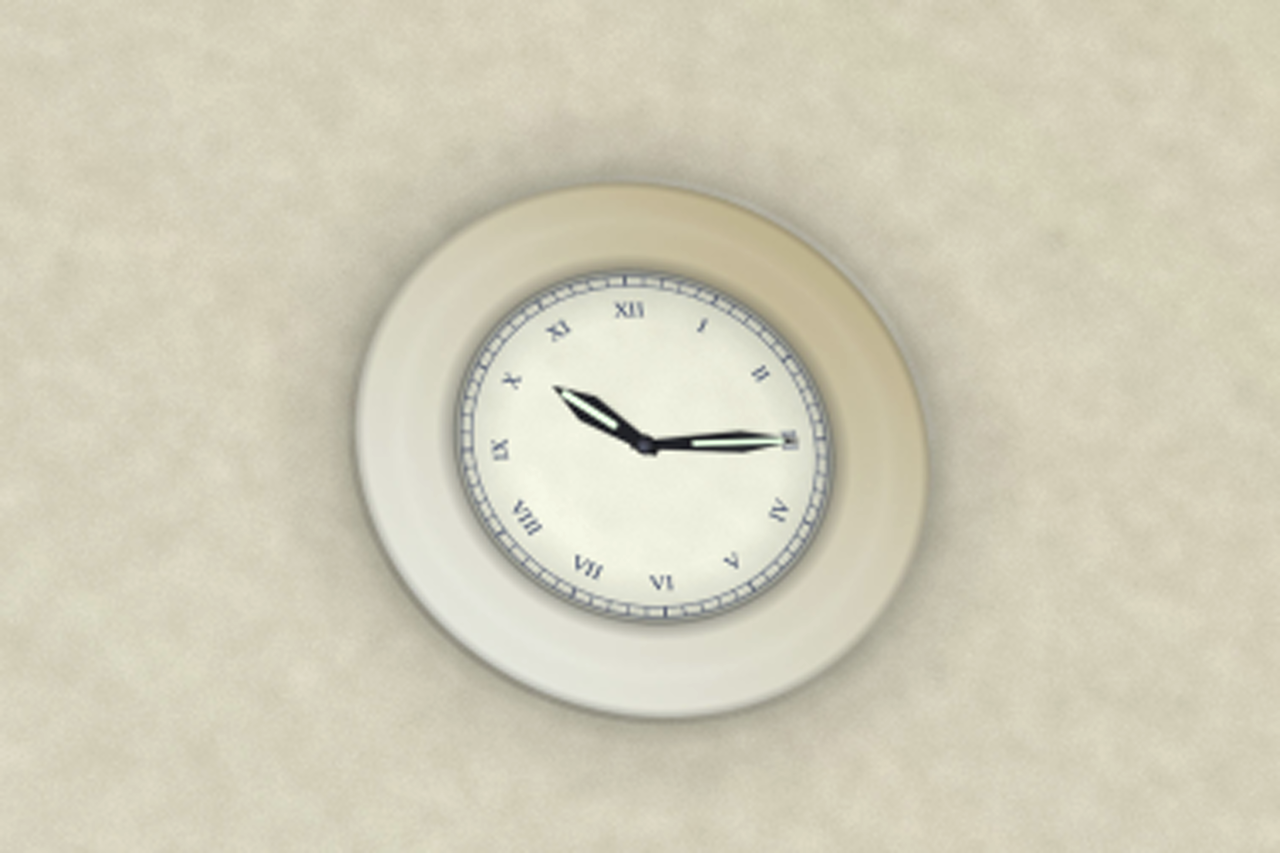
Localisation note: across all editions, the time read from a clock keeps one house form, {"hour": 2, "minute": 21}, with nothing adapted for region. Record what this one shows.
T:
{"hour": 10, "minute": 15}
